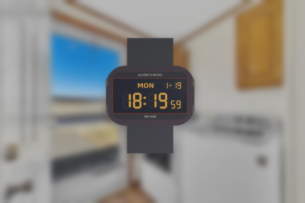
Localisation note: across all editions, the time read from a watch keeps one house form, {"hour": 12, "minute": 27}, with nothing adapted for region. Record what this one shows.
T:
{"hour": 18, "minute": 19}
